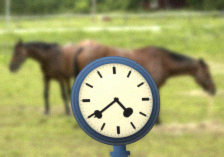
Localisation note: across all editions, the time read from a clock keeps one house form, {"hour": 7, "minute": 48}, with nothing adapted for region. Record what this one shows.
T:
{"hour": 4, "minute": 39}
